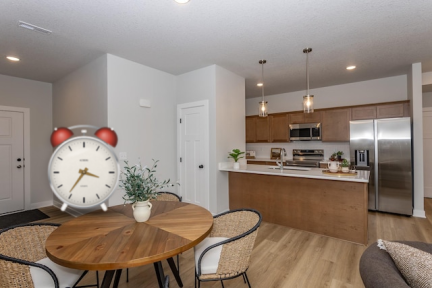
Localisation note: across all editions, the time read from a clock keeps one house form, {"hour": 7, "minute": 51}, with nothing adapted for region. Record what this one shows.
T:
{"hour": 3, "minute": 36}
